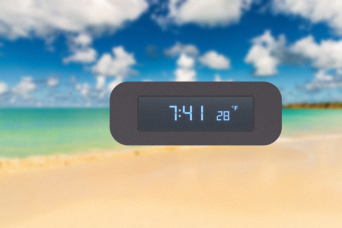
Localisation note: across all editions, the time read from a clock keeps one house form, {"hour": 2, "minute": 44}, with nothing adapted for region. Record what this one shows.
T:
{"hour": 7, "minute": 41}
